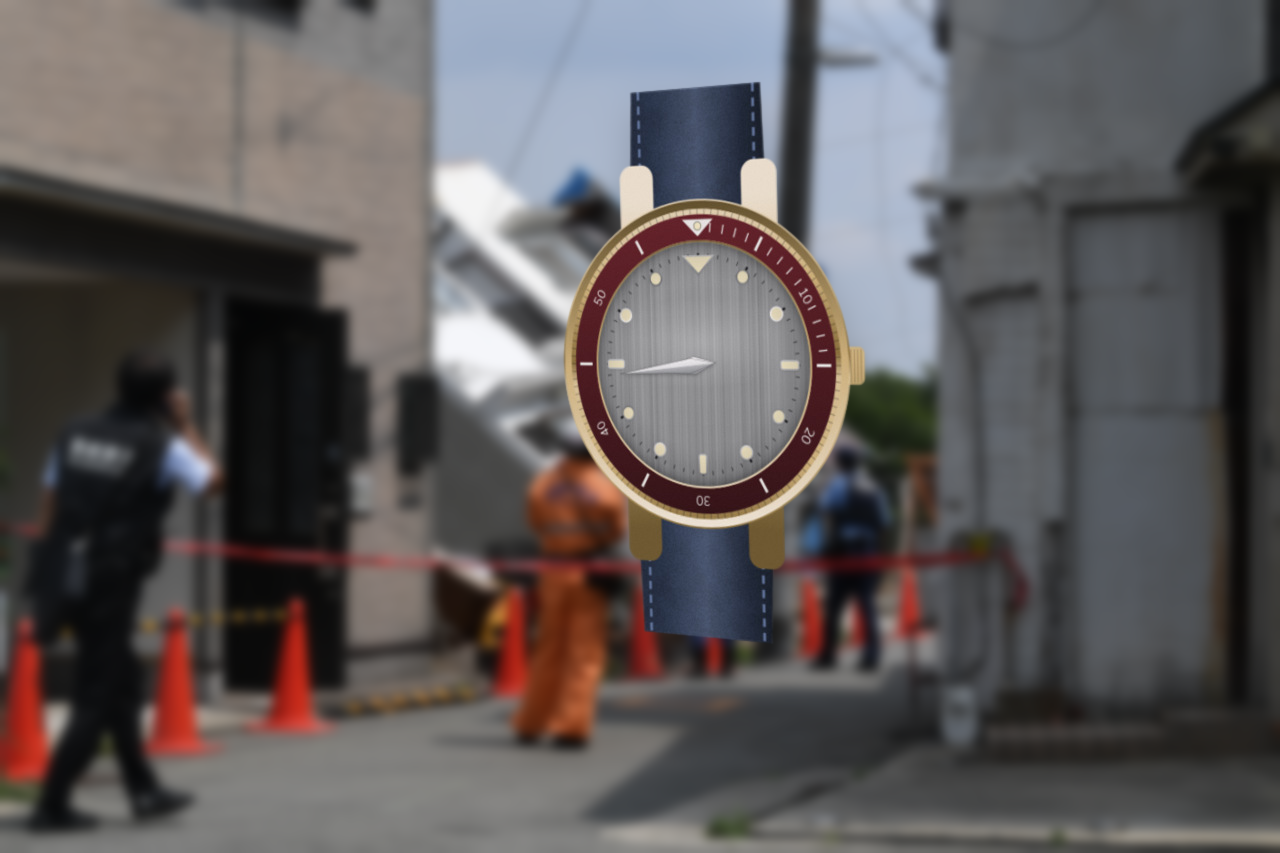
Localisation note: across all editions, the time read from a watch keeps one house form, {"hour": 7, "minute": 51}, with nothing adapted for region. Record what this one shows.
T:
{"hour": 8, "minute": 44}
